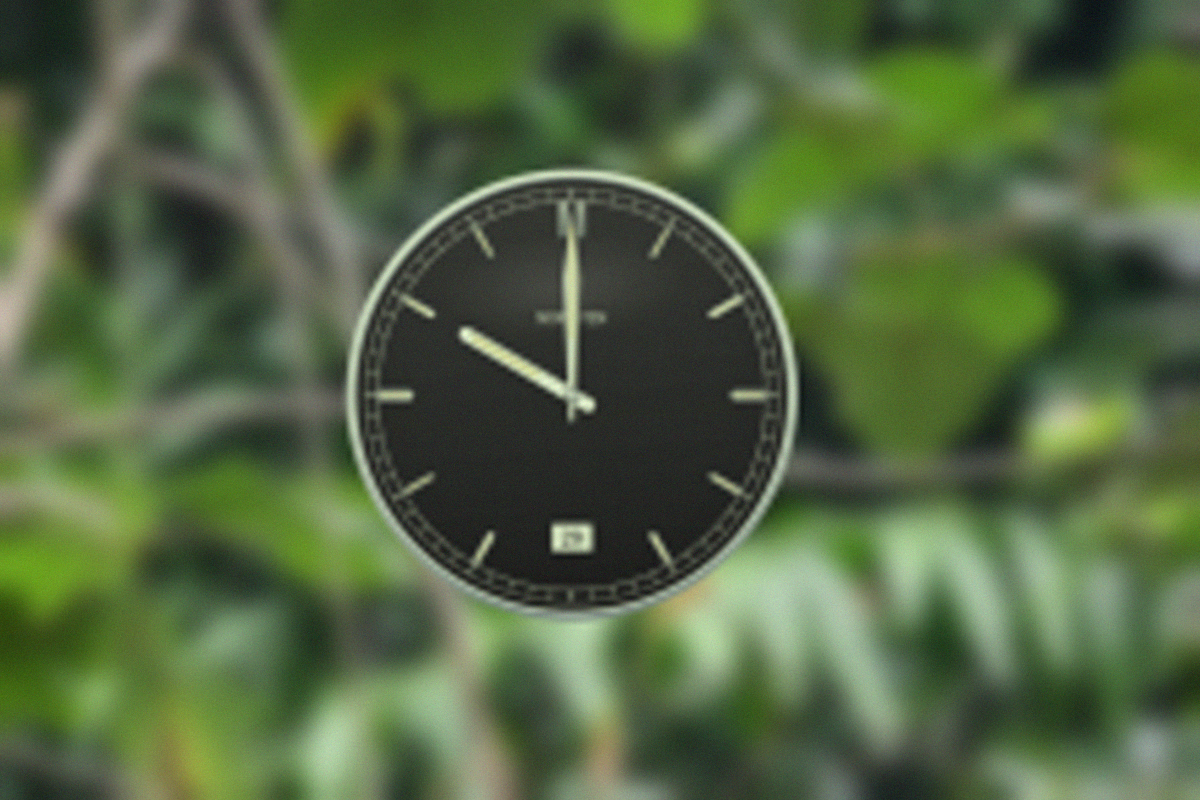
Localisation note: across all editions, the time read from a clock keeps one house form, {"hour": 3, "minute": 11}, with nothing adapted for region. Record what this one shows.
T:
{"hour": 10, "minute": 0}
